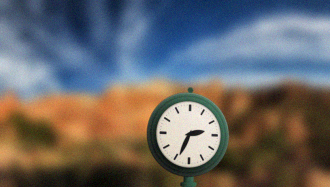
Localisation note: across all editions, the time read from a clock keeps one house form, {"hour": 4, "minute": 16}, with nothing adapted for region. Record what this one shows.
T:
{"hour": 2, "minute": 34}
